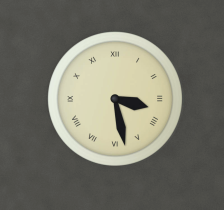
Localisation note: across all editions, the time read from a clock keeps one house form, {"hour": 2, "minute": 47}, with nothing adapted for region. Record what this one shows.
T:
{"hour": 3, "minute": 28}
